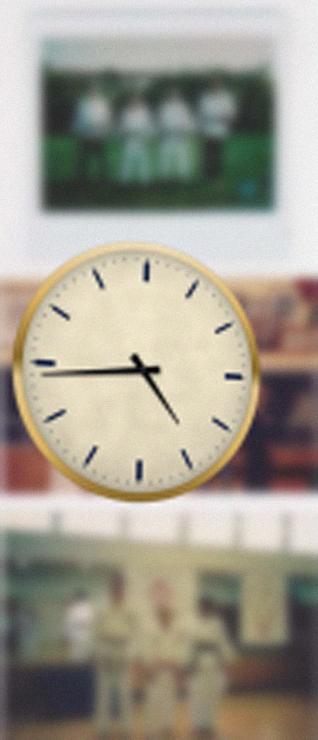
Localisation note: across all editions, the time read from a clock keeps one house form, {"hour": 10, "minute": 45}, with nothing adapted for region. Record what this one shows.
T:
{"hour": 4, "minute": 44}
